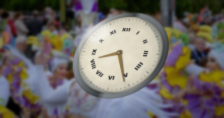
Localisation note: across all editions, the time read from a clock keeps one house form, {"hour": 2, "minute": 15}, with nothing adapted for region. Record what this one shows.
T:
{"hour": 8, "minute": 26}
